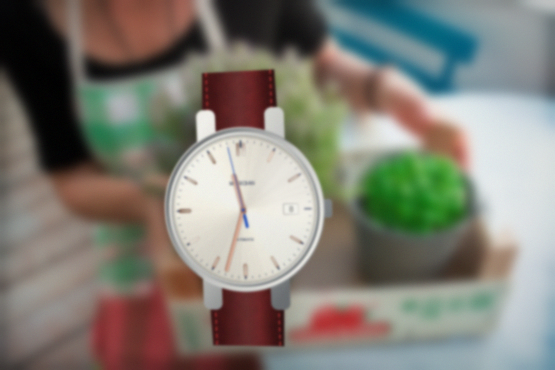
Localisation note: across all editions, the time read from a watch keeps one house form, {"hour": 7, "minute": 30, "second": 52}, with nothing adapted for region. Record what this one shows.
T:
{"hour": 11, "minute": 32, "second": 58}
